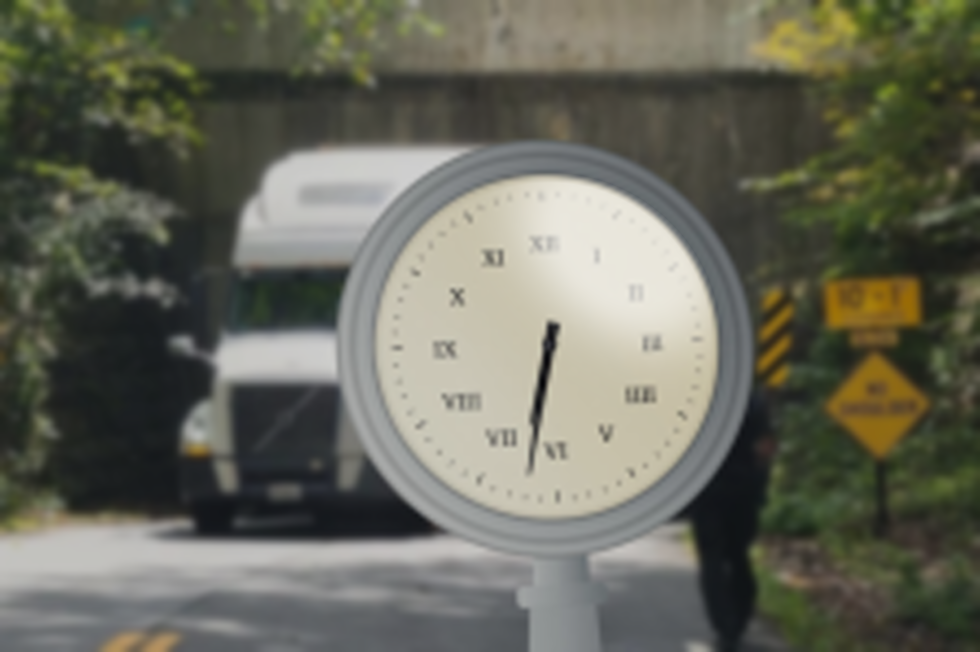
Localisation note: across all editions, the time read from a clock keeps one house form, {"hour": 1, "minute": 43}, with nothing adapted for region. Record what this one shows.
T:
{"hour": 6, "minute": 32}
